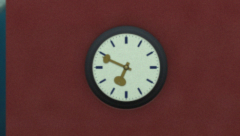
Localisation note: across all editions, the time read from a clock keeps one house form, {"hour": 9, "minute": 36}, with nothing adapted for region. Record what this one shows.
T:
{"hour": 6, "minute": 49}
